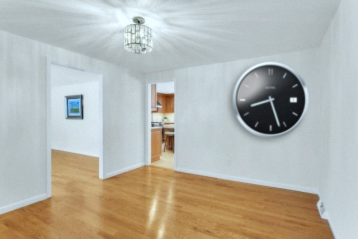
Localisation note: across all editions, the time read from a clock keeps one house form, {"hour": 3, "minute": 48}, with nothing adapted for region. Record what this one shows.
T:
{"hour": 8, "minute": 27}
